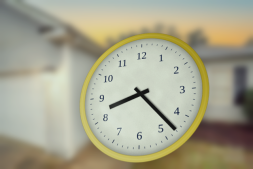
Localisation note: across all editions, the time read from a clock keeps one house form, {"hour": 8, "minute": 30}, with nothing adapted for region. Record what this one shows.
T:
{"hour": 8, "minute": 23}
